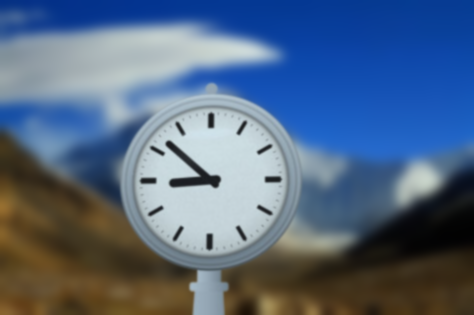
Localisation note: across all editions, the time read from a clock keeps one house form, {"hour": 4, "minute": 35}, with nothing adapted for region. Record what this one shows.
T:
{"hour": 8, "minute": 52}
